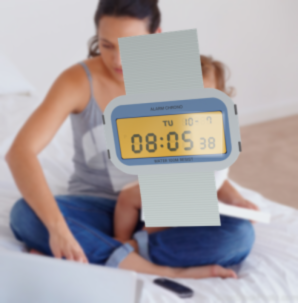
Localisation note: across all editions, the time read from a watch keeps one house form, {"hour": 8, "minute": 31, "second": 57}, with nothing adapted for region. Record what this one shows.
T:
{"hour": 8, "minute": 5, "second": 38}
